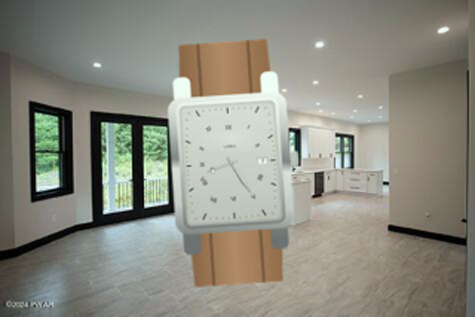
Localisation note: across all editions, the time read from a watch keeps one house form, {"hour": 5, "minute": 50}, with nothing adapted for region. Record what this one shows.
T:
{"hour": 8, "minute": 25}
